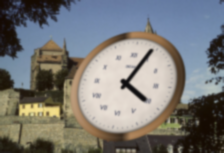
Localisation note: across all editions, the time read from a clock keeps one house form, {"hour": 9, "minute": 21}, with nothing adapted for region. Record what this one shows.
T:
{"hour": 4, "minute": 4}
